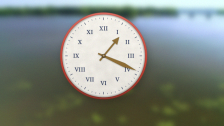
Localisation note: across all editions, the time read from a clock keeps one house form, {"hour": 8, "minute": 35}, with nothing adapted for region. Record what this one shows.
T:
{"hour": 1, "minute": 19}
